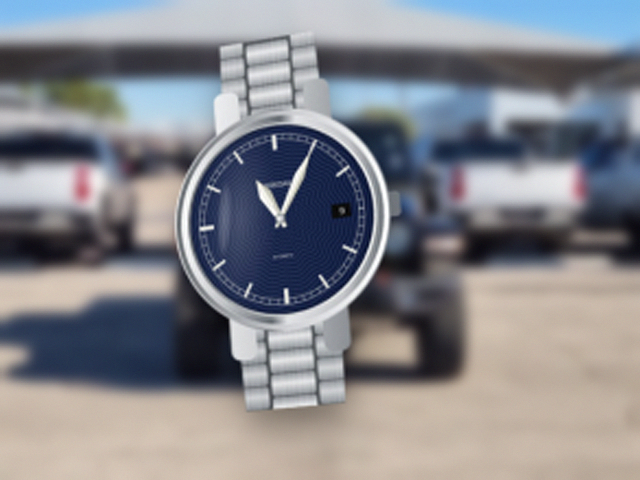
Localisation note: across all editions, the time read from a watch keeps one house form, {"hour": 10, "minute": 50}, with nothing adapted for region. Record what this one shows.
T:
{"hour": 11, "minute": 5}
